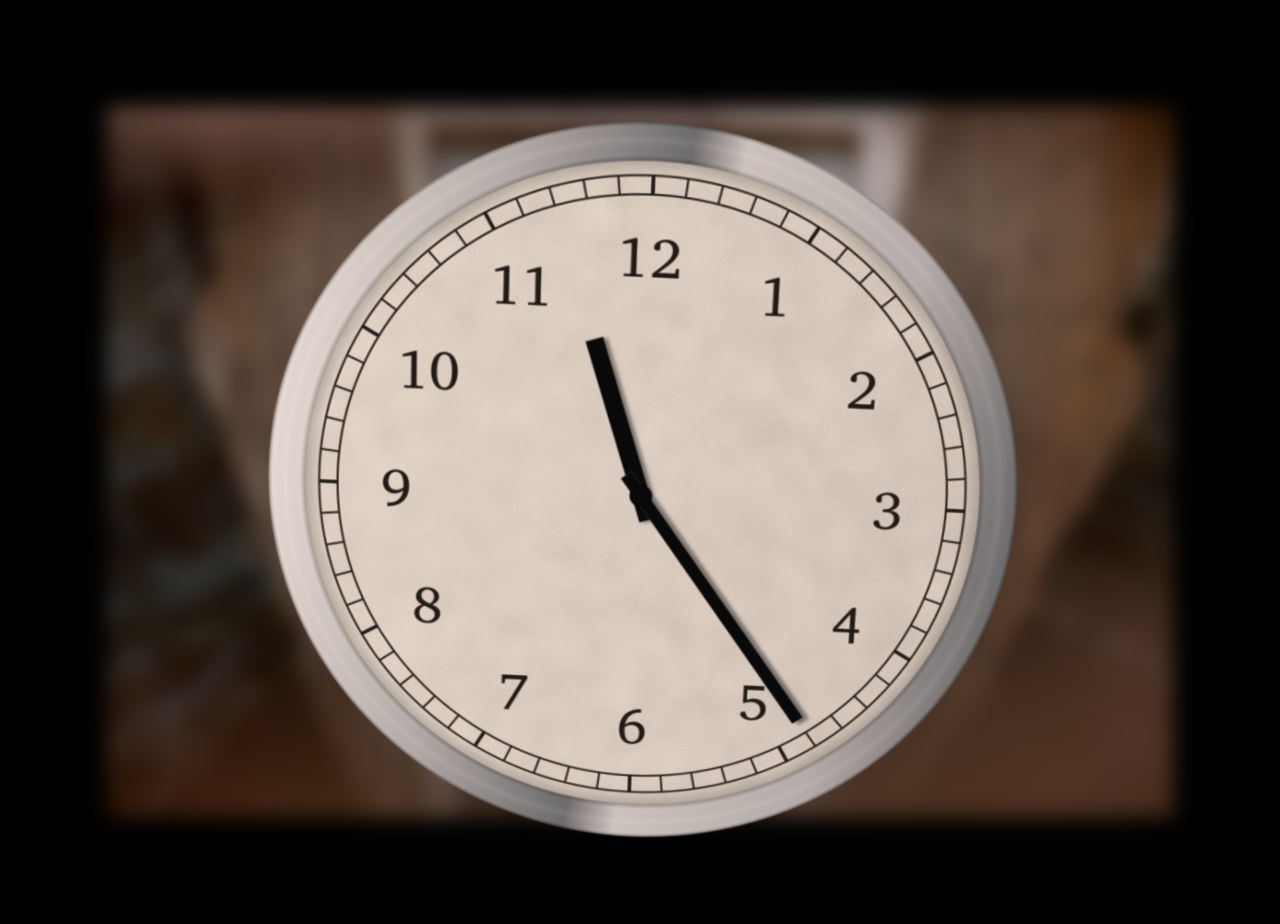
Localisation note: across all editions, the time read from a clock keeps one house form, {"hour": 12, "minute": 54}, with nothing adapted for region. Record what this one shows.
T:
{"hour": 11, "minute": 24}
